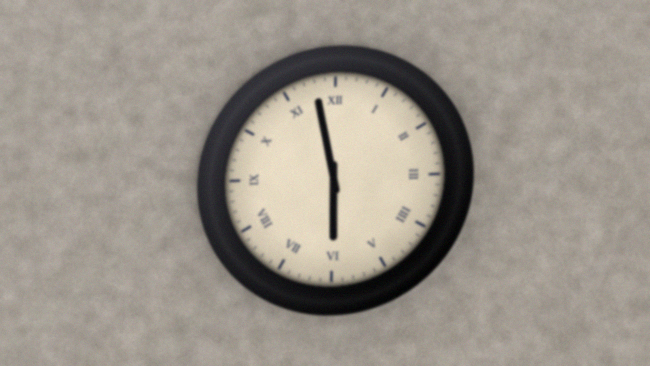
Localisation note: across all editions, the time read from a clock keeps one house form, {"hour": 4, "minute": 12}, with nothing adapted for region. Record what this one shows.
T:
{"hour": 5, "minute": 58}
